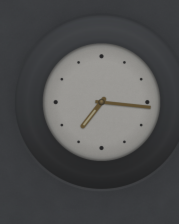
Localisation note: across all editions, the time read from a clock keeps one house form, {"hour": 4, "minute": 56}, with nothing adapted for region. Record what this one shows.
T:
{"hour": 7, "minute": 16}
